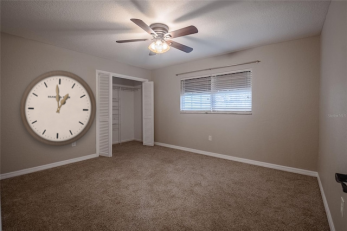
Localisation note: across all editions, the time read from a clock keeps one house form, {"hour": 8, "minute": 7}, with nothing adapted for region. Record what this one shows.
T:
{"hour": 12, "minute": 59}
